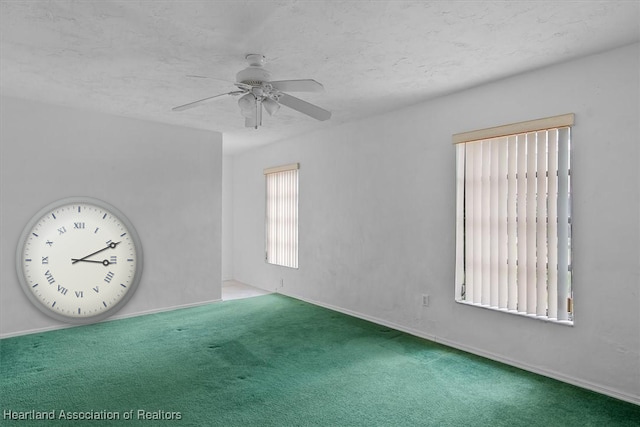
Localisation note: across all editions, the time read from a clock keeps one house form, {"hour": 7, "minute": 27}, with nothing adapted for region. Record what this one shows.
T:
{"hour": 3, "minute": 11}
